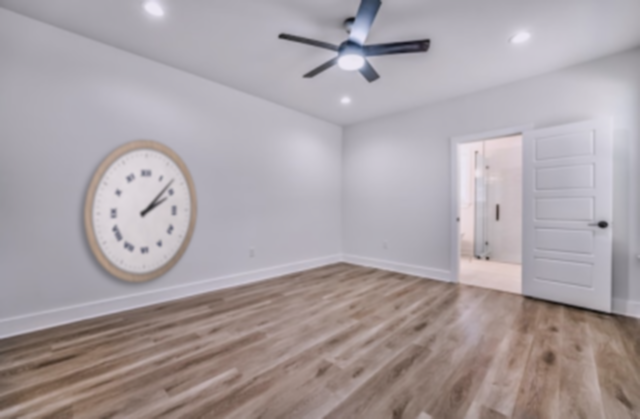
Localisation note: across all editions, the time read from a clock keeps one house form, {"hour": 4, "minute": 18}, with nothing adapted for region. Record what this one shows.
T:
{"hour": 2, "minute": 8}
